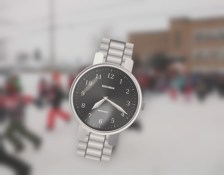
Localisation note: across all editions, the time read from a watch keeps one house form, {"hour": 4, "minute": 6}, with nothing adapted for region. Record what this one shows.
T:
{"hour": 7, "minute": 19}
